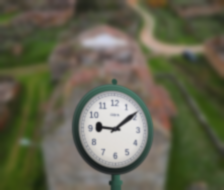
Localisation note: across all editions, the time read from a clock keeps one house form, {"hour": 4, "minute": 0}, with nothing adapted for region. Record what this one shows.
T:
{"hour": 9, "minute": 9}
